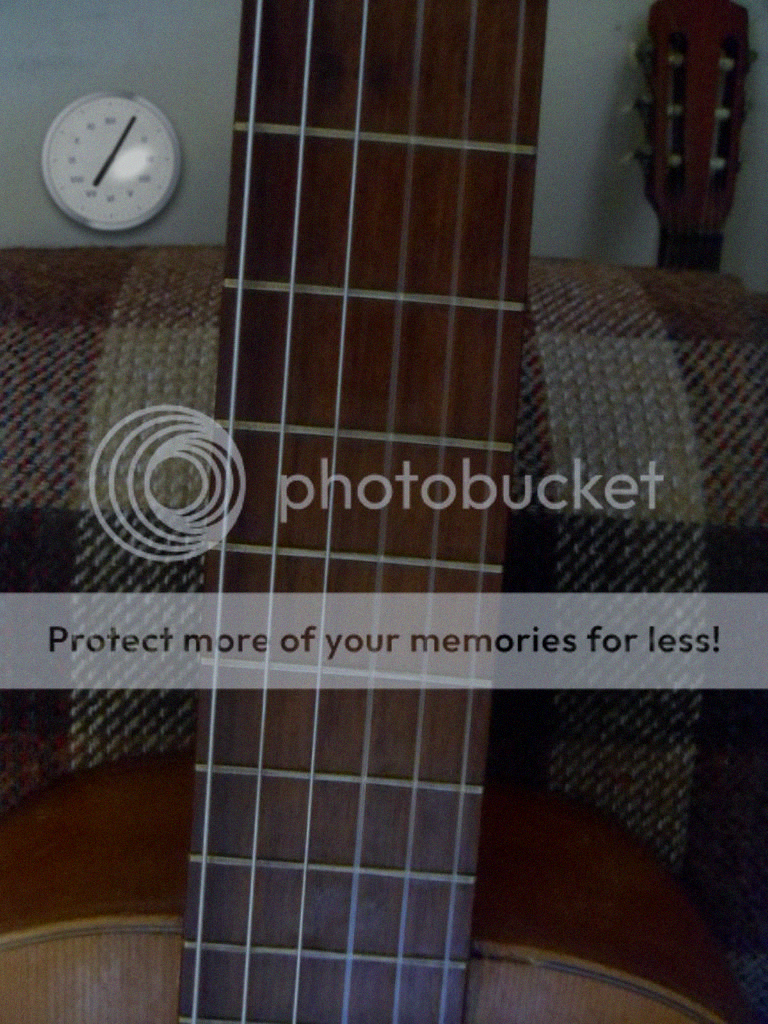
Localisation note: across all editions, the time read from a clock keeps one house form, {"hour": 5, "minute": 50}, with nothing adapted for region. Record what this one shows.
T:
{"hour": 7, "minute": 5}
